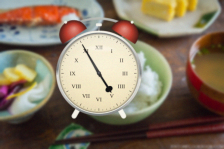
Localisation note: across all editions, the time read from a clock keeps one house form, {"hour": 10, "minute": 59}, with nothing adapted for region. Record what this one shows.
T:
{"hour": 4, "minute": 55}
